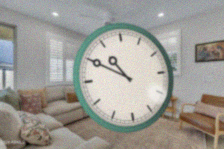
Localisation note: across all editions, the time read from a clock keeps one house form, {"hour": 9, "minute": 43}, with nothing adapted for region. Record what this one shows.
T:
{"hour": 10, "minute": 50}
